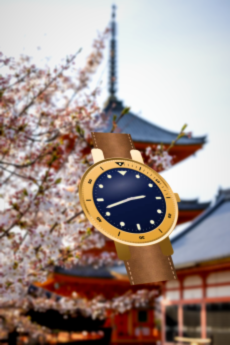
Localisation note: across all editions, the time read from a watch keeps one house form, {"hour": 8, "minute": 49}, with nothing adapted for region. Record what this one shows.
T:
{"hour": 2, "minute": 42}
